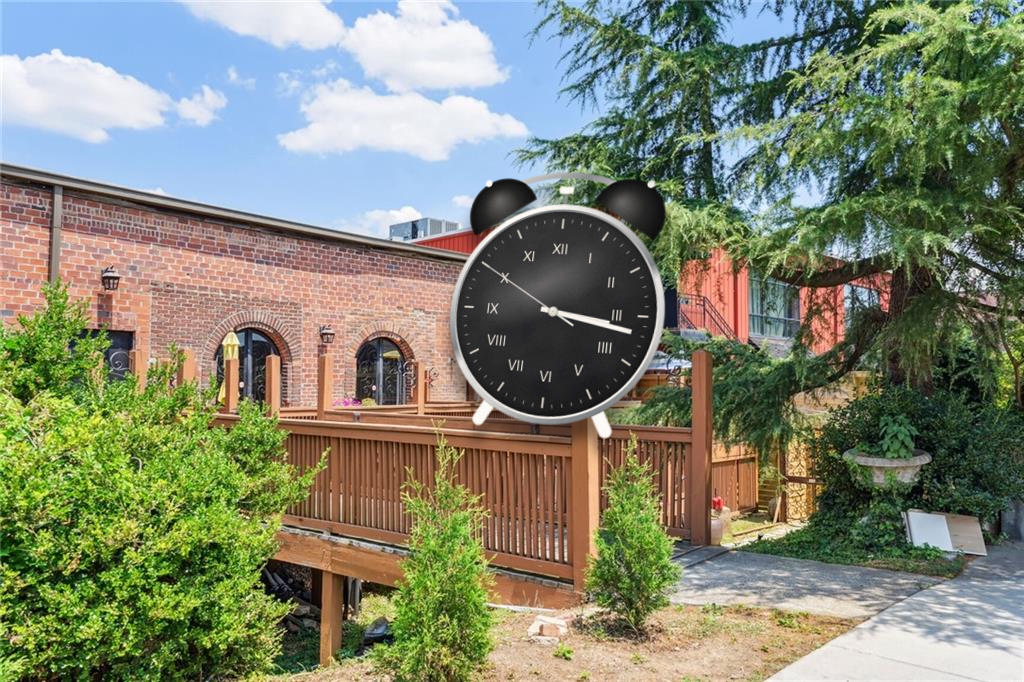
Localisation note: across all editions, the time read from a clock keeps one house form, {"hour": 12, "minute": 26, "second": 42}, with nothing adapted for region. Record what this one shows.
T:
{"hour": 3, "minute": 16, "second": 50}
